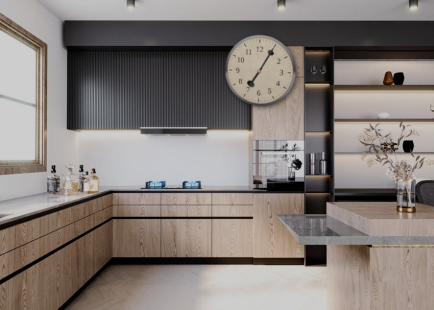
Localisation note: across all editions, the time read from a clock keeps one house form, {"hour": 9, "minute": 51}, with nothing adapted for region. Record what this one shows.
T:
{"hour": 7, "minute": 5}
